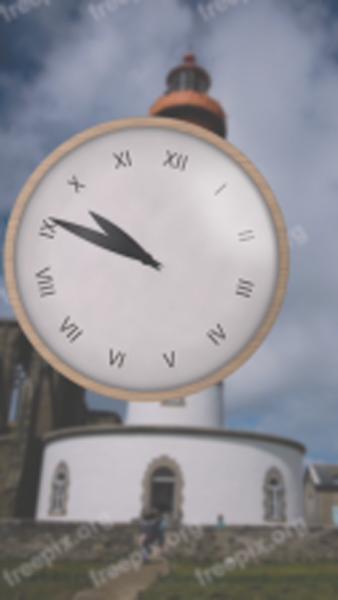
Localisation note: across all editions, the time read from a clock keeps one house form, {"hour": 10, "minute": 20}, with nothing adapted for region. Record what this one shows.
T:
{"hour": 9, "minute": 46}
